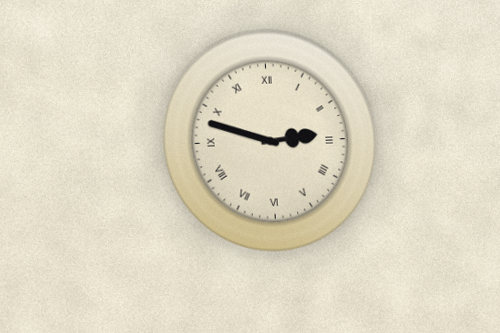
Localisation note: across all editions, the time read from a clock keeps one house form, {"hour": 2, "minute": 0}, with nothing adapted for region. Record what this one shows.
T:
{"hour": 2, "minute": 48}
